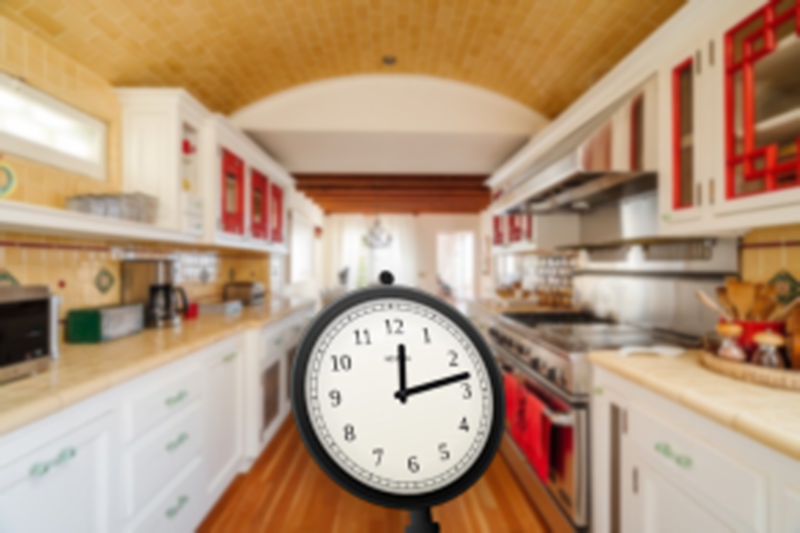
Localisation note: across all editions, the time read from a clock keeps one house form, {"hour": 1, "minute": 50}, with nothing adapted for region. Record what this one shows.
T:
{"hour": 12, "minute": 13}
